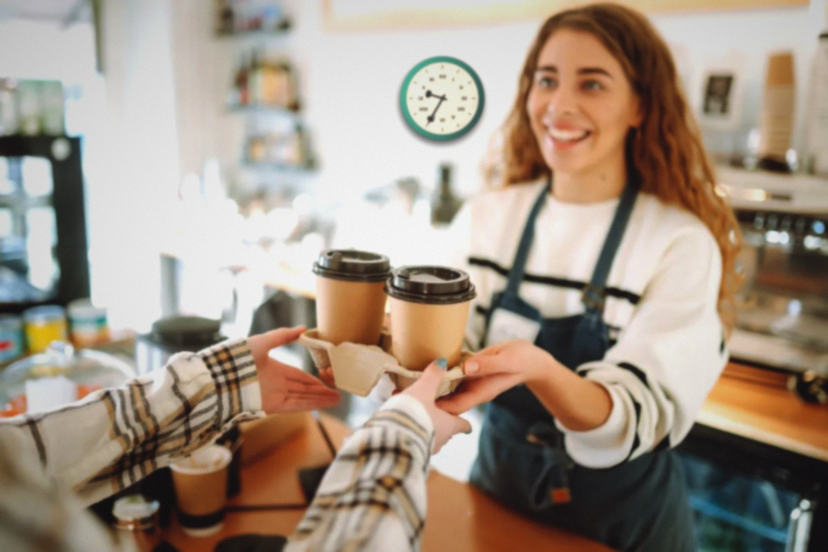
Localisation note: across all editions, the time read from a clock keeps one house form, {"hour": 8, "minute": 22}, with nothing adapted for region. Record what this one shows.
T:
{"hour": 9, "minute": 35}
